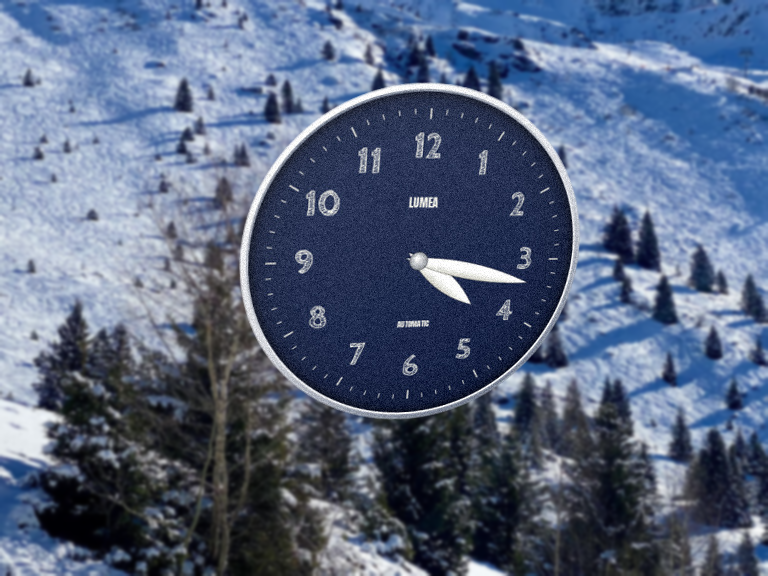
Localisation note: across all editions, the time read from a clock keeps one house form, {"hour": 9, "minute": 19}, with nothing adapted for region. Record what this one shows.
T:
{"hour": 4, "minute": 17}
